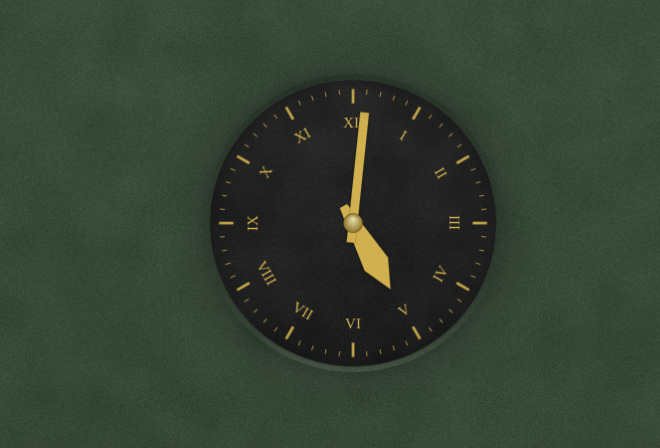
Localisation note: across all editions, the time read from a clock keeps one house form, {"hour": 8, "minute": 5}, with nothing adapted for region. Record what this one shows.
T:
{"hour": 5, "minute": 1}
